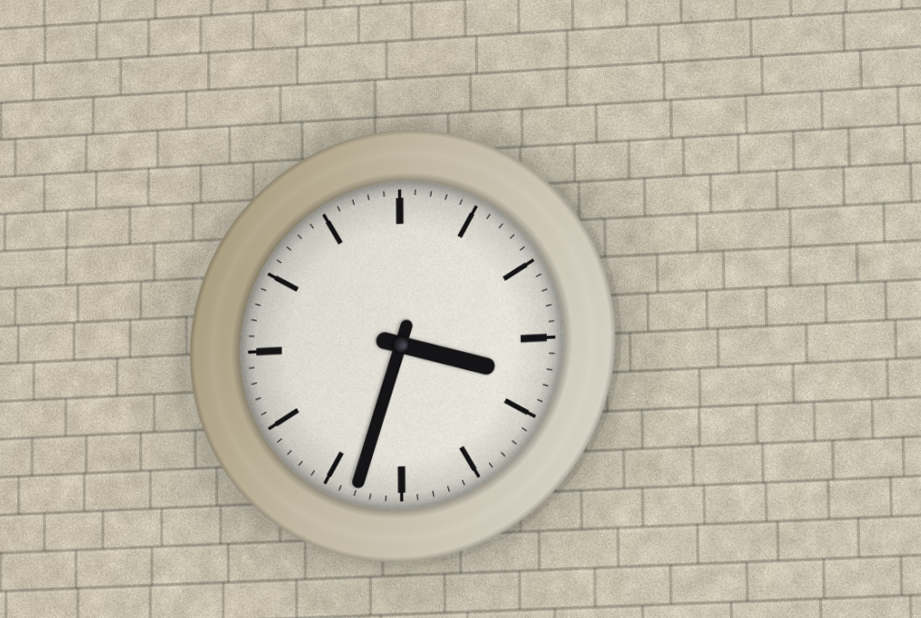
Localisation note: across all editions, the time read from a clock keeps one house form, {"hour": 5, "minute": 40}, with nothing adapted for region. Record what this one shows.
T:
{"hour": 3, "minute": 33}
